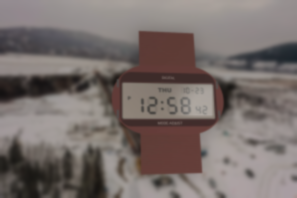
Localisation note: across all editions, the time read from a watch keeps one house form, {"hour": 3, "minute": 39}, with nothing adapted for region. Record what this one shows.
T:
{"hour": 12, "minute": 58}
